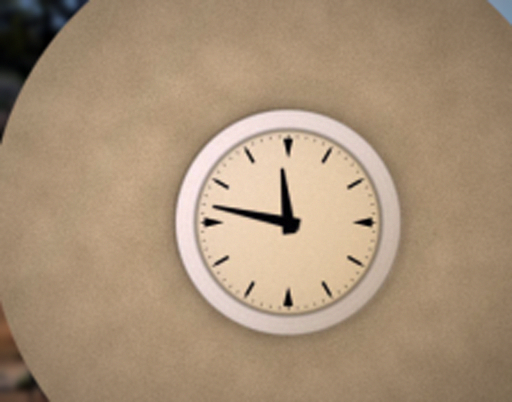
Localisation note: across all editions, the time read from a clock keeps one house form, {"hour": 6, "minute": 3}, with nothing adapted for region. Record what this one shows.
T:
{"hour": 11, "minute": 47}
